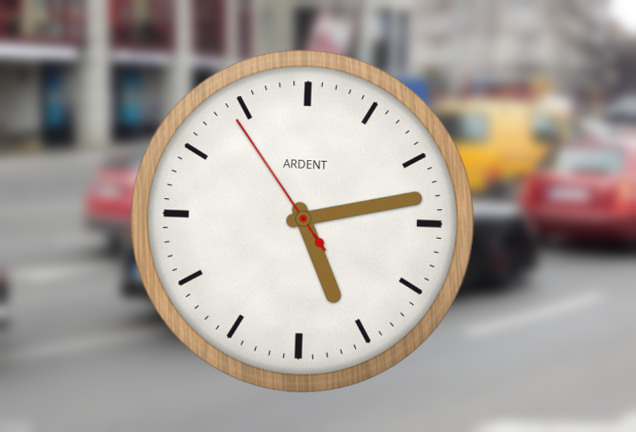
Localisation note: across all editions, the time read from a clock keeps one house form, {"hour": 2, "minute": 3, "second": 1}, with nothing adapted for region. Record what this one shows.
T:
{"hour": 5, "minute": 12, "second": 54}
